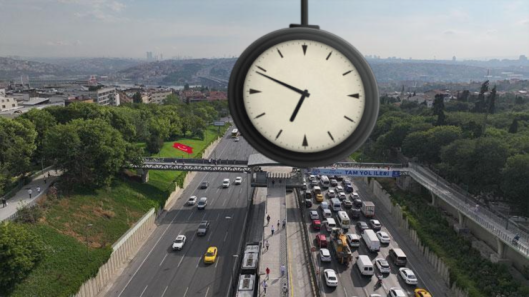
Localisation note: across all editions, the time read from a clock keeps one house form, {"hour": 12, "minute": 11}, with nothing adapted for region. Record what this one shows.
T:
{"hour": 6, "minute": 49}
